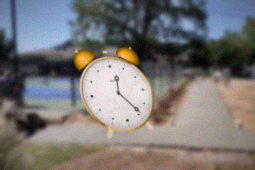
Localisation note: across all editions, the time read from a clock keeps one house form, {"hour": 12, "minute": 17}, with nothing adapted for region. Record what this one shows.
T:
{"hour": 12, "minute": 24}
